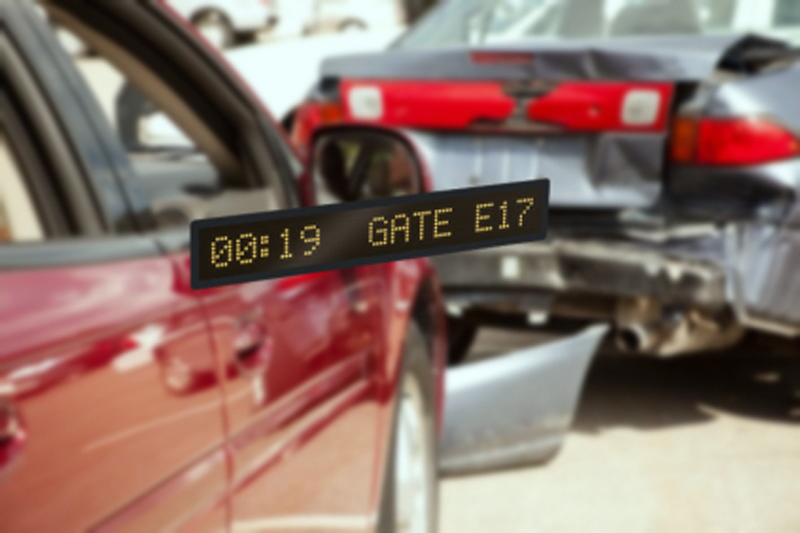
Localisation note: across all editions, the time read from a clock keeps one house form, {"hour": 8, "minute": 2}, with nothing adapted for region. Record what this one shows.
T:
{"hour": 0, "minute": 19}
